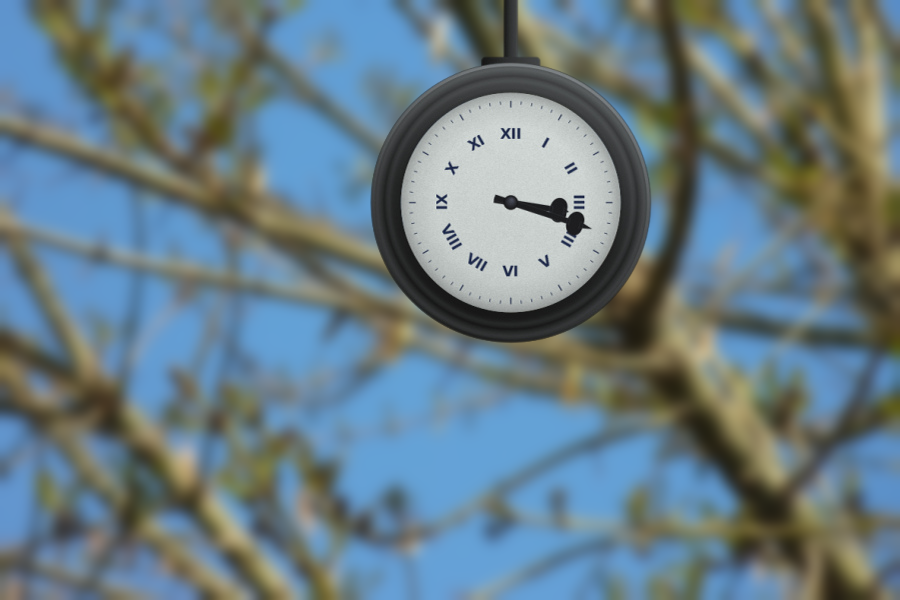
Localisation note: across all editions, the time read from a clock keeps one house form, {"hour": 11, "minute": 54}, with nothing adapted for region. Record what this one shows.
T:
{"hour": 3, "minute": 18}
